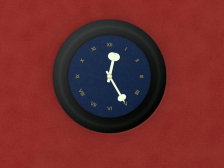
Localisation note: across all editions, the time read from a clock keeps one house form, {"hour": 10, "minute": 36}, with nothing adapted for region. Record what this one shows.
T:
{"hour": 12, "minute": 25}
